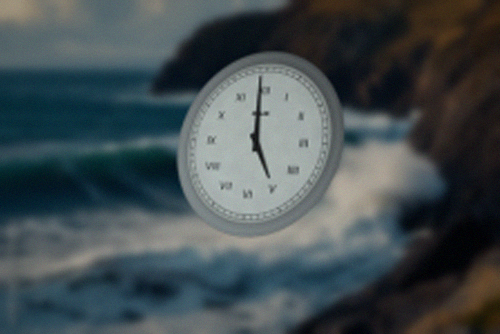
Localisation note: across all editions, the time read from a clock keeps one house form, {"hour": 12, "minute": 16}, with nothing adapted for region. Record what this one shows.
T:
{"hour": 4, "minute": 59}
